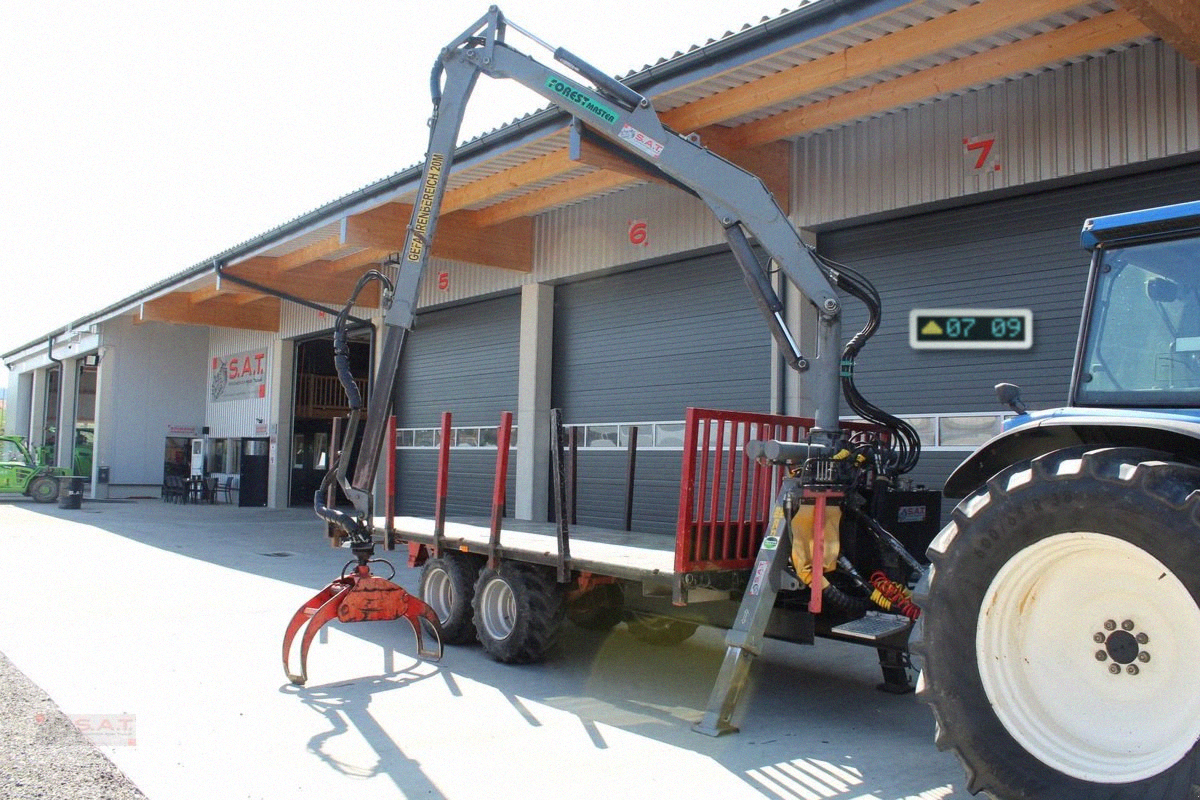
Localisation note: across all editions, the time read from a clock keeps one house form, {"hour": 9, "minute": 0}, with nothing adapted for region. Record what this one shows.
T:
{"hour": 7, "minute": 9}
